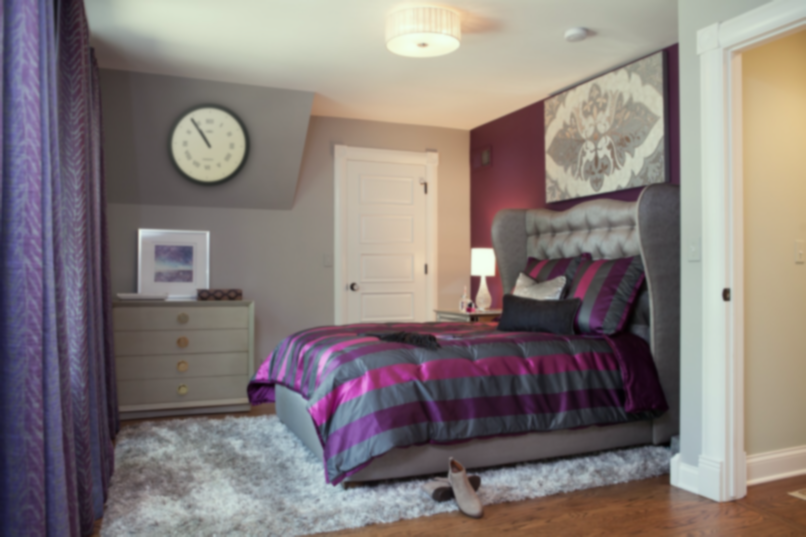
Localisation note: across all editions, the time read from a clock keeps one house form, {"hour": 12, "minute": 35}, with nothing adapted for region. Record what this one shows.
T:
{"hour": 10, "minute": 54}
